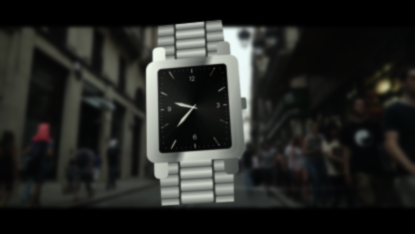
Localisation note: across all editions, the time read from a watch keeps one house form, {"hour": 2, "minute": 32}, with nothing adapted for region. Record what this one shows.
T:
{"hour": 9, "minute": 37}
